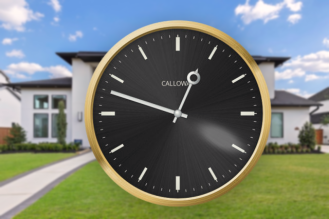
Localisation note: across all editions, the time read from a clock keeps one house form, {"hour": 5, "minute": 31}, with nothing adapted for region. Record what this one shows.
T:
{"hour": 12, "minute": 48}
